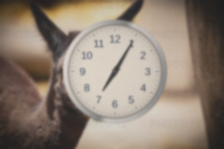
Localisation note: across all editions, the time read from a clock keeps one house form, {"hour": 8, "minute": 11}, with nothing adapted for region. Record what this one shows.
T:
{"hour": 7, "minute": 5}
